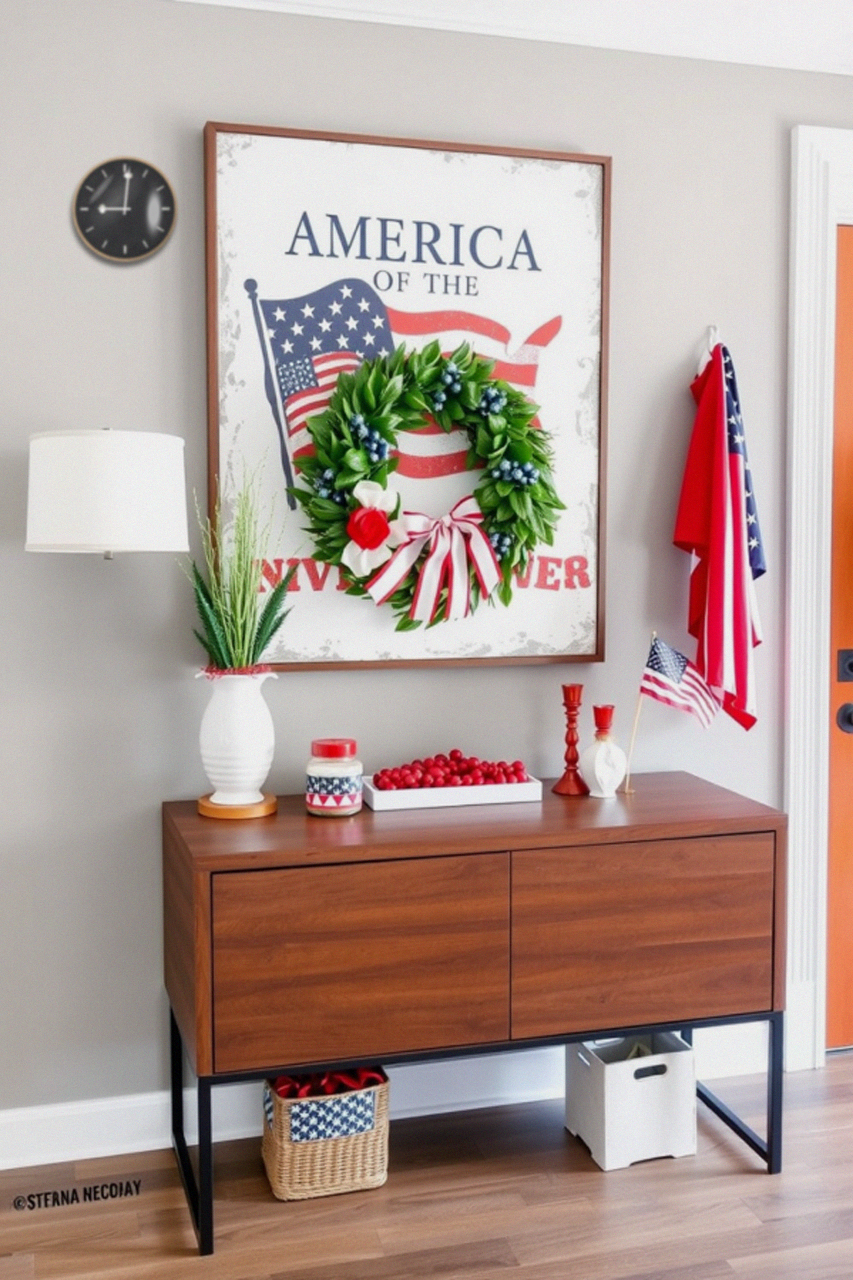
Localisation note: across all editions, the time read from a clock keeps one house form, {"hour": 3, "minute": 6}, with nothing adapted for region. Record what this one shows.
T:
{"hour": 9, "minute": 1}
